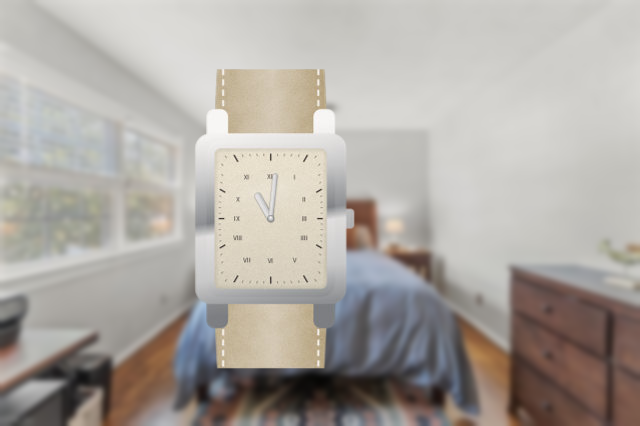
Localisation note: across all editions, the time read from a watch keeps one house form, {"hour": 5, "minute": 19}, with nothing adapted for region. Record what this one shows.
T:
{"hour": 11, "minute": 1}
